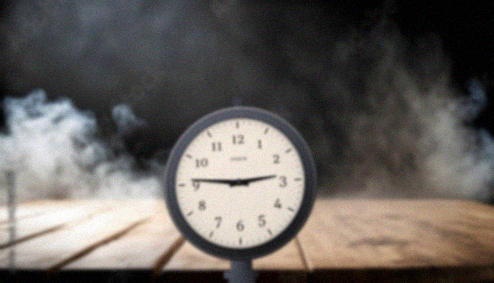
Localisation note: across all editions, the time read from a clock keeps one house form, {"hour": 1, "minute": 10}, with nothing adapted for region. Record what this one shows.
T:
{"hour": 2, "minute": 46}
